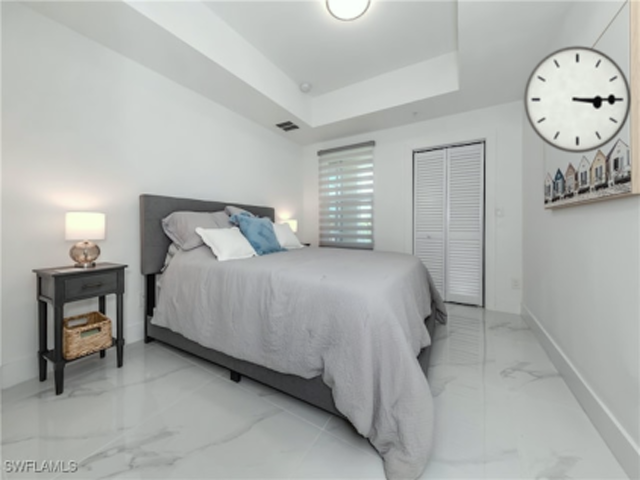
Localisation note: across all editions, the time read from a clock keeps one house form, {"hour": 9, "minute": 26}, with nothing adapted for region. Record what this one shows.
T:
{"hour": 3, "minute": 15}
